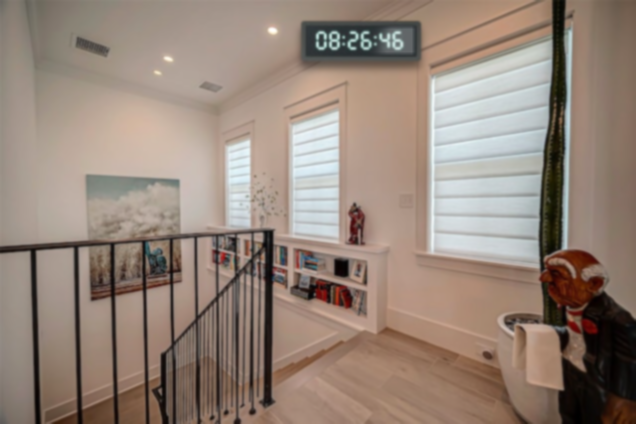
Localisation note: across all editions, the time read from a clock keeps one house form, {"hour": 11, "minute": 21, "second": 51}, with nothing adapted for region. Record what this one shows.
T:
{"hour": 8, "minute": 26, "second": 46}
